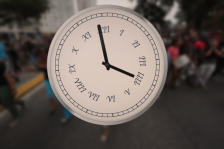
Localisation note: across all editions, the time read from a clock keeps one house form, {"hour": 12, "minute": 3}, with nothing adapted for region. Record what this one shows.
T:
{"hour": 3, "minute": 59}
